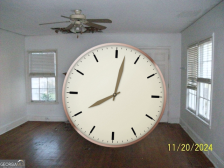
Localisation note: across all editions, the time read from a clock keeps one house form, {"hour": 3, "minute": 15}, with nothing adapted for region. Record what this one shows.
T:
{"hour": 8, "minute": 2}
